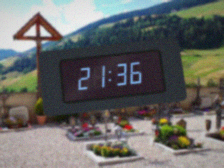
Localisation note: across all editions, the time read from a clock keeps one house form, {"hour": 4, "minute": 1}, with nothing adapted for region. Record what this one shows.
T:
{"hour": 21, "minute": 36}
